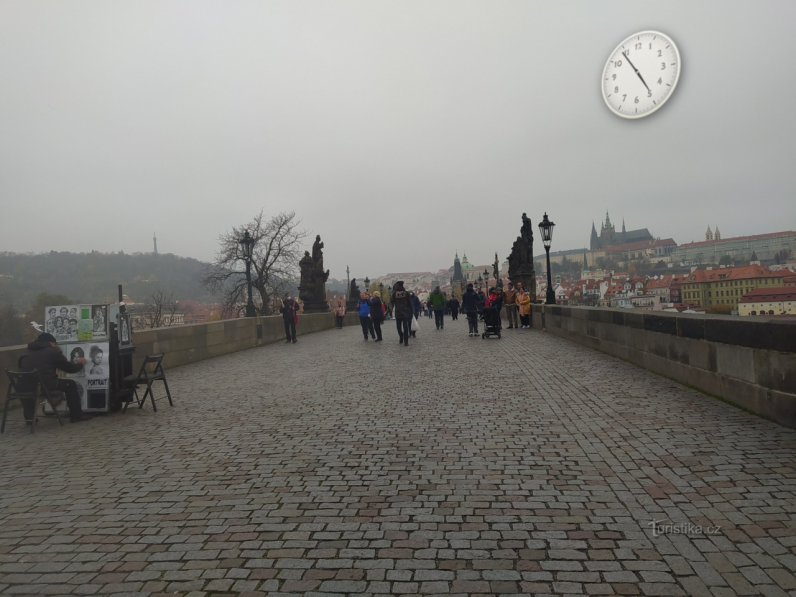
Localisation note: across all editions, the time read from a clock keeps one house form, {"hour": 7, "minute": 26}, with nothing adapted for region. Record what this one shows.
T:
{"hour": 4, "minute": 54}
